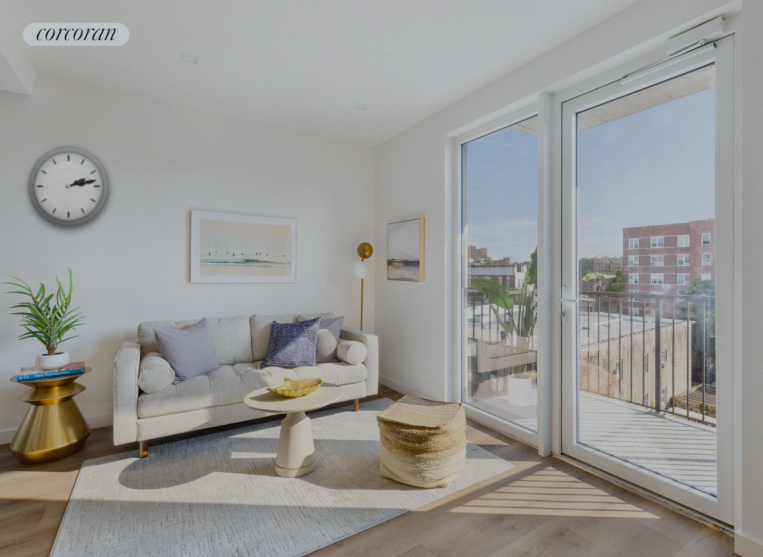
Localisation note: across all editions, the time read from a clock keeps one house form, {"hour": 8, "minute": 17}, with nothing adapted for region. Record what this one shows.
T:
{"hour": 2, "minute": 13}
